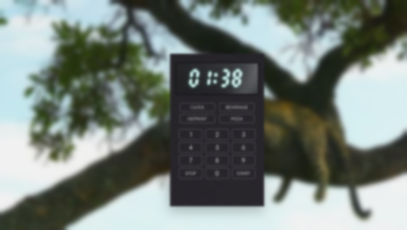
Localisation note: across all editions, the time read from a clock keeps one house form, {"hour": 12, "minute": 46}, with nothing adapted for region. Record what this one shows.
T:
{"hour": 1, "minute": 38}
